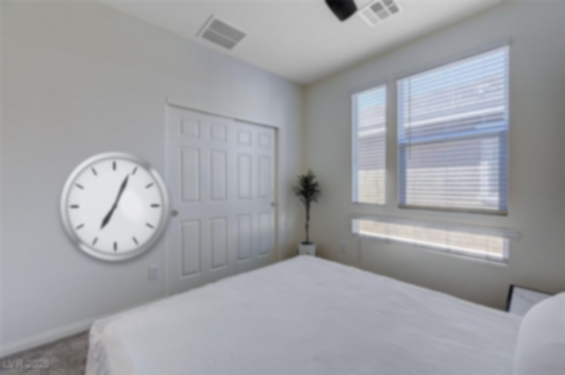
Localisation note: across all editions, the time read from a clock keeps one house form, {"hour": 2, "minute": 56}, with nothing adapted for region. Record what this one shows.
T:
{"hour": 7, "minute": 4}
